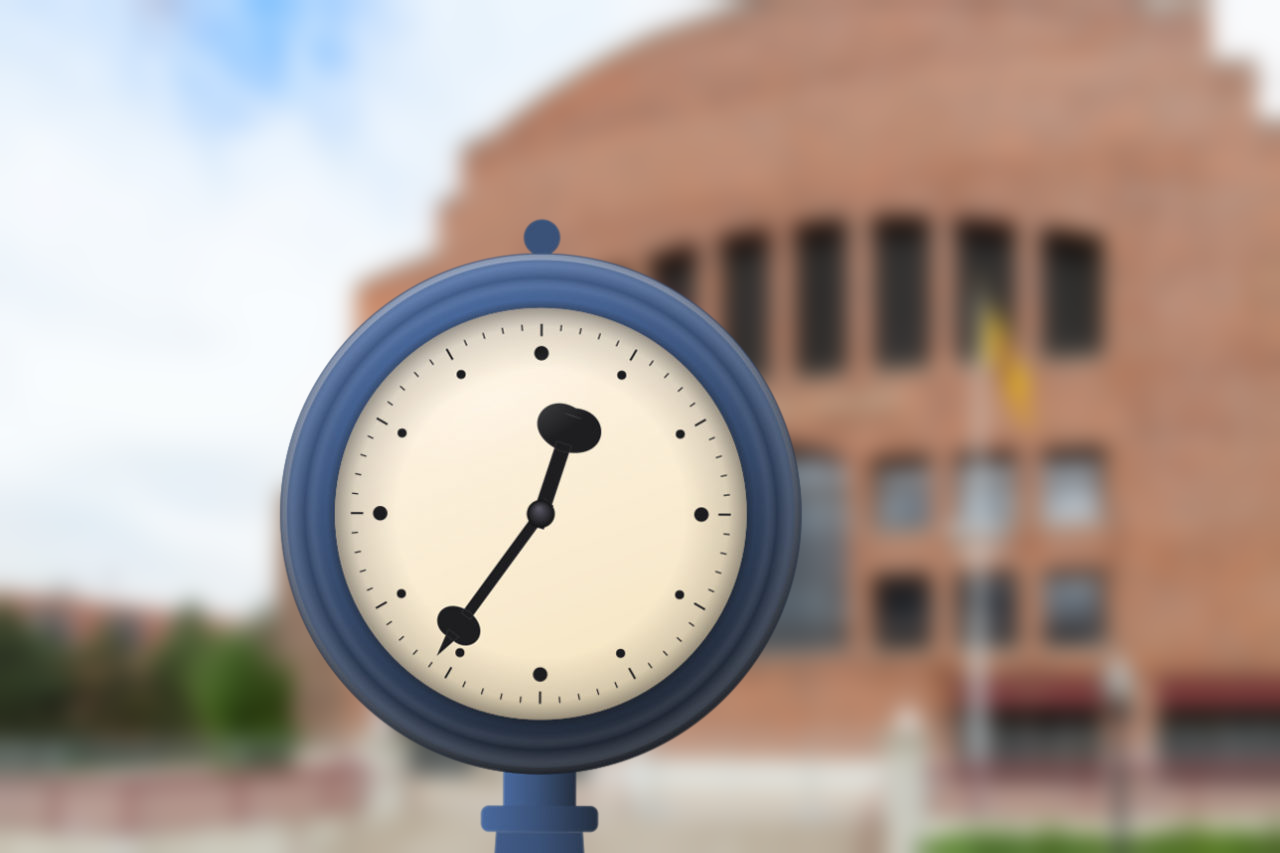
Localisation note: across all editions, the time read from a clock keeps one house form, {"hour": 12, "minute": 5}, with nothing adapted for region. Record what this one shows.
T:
{"hour": 12, "minute": 36}
